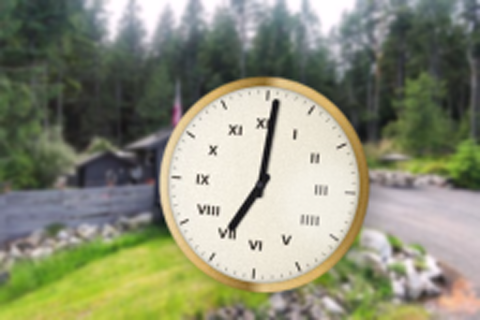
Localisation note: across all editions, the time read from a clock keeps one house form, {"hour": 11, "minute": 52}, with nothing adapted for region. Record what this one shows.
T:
{"hour": 7, "minute": 1}
